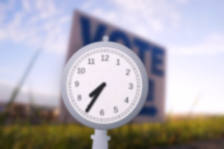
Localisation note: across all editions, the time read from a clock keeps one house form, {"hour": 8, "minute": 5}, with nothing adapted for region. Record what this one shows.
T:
{"hour": 7, "minute": 35}
